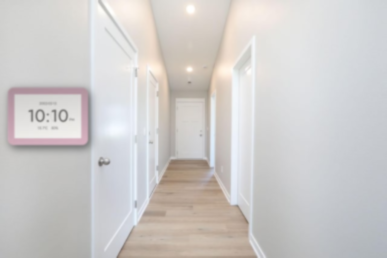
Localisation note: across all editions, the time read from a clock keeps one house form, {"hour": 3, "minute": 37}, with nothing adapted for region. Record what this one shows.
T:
{"hour": 10, "minute": 10}
